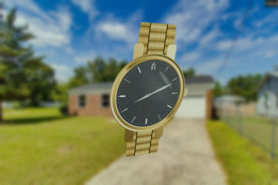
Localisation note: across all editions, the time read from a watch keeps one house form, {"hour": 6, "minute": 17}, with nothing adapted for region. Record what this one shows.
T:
{"hour": 8, "minute": 11}
